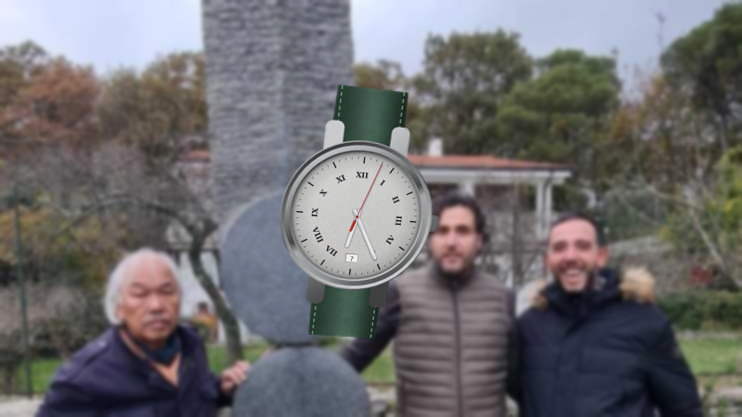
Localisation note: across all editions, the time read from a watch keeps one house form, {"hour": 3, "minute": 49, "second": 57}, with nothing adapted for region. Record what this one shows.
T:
{"hour": 6, "minute": 25, "second": 3}
